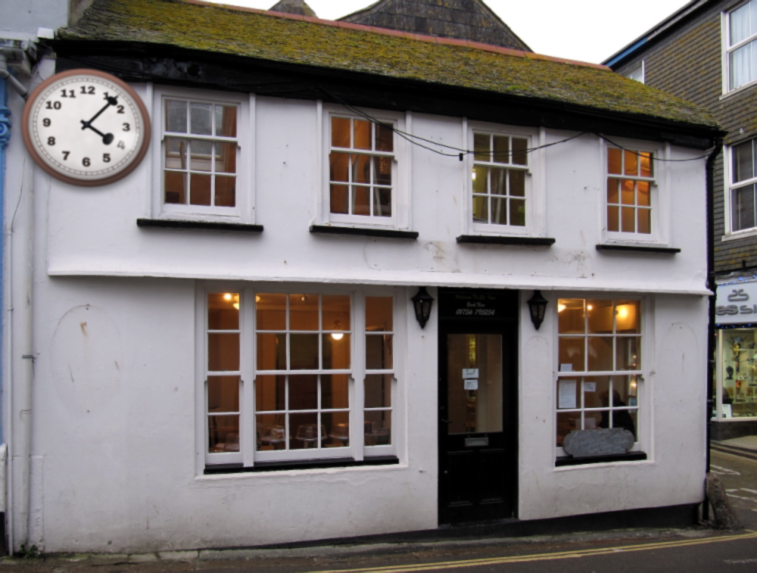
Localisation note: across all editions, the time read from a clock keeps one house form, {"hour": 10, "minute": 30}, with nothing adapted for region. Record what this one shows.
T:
{"hour": 4, "minute": 7}
